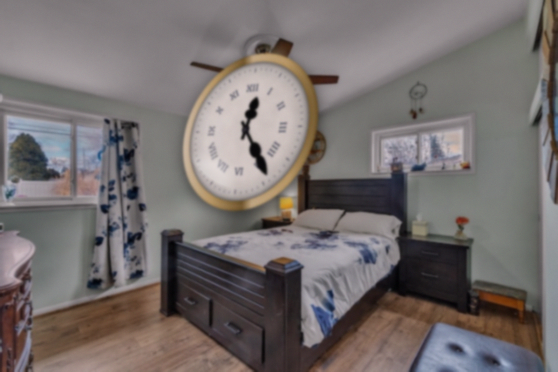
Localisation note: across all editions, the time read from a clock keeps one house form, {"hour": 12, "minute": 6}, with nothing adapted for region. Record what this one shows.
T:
{"hour": 12, "minute": 24}
